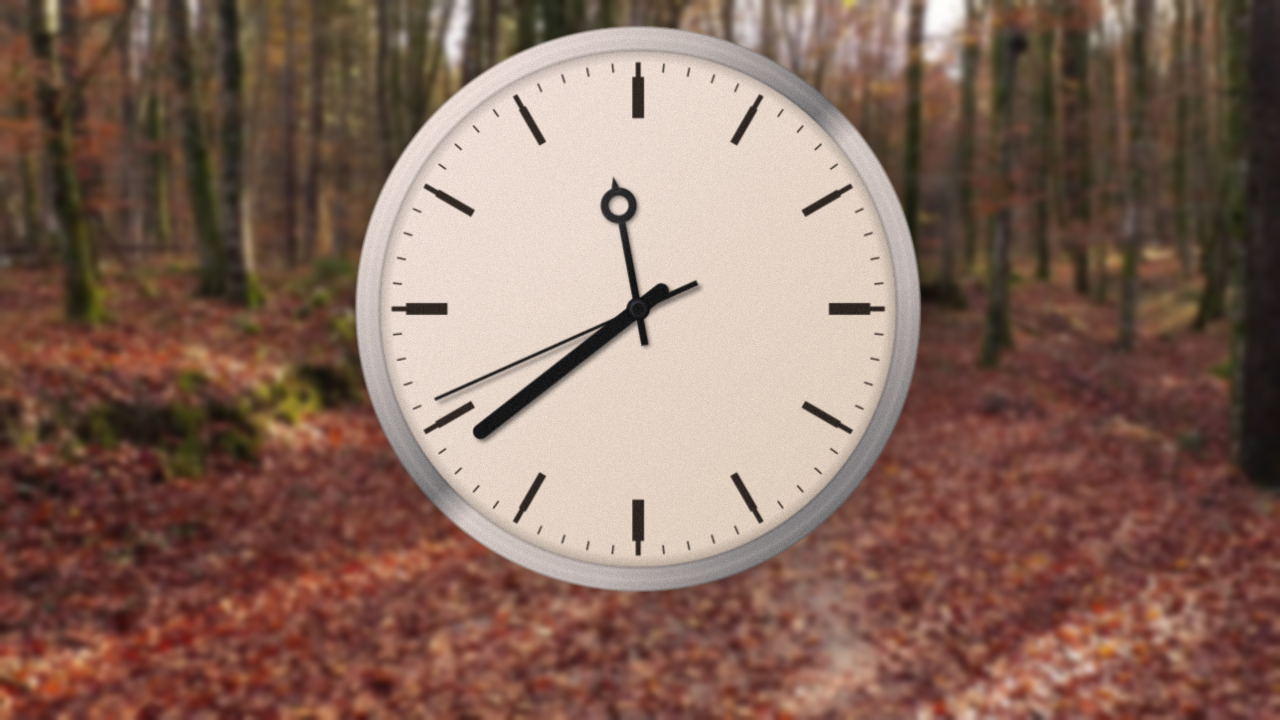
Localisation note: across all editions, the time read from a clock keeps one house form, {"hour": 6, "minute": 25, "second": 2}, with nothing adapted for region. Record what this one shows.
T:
{"hour": 11, "minute": 38, "second": 41}
